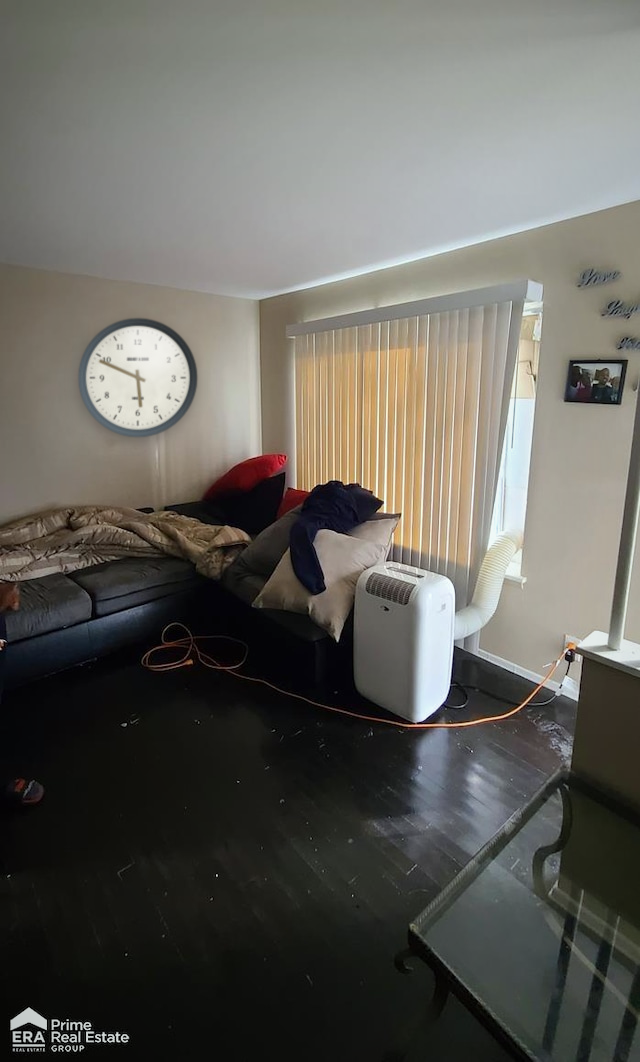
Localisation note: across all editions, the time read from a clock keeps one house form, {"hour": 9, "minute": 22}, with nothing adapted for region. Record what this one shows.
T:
{"hour": 5, "minute": 49}
